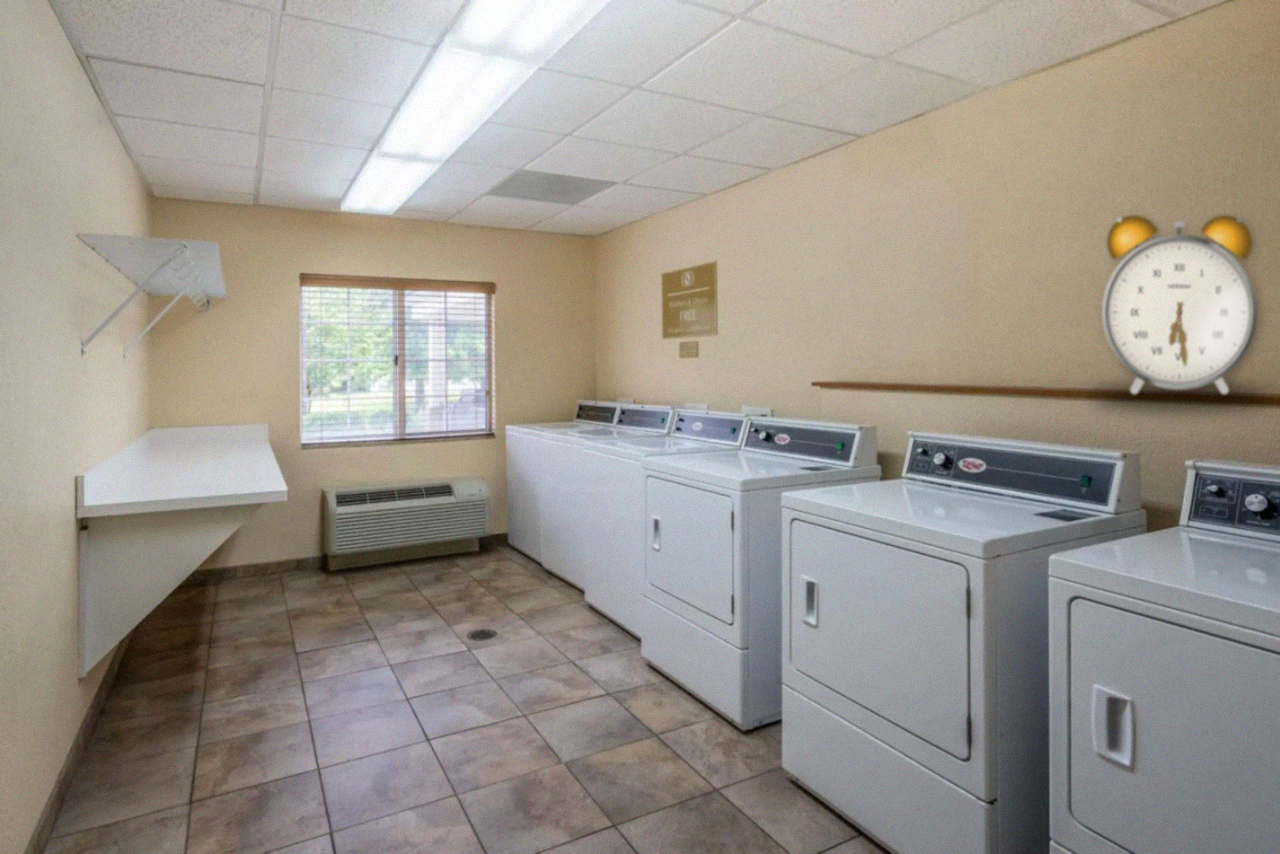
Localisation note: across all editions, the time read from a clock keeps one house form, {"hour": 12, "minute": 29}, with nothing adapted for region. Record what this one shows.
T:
{"hour": 6, "minute": 29}
